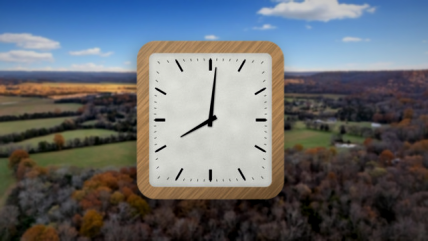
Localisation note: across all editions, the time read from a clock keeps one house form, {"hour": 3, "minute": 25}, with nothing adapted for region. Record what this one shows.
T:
{"hour": 8, "minute": 1}
